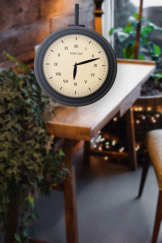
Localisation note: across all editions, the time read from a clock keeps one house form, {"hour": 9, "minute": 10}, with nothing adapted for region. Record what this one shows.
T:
{"hour": 6, "minute": 12}
